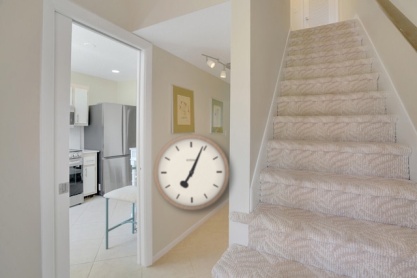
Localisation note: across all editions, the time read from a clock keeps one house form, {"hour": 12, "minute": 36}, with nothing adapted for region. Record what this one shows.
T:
{"hour": 7, "minute": 4}
